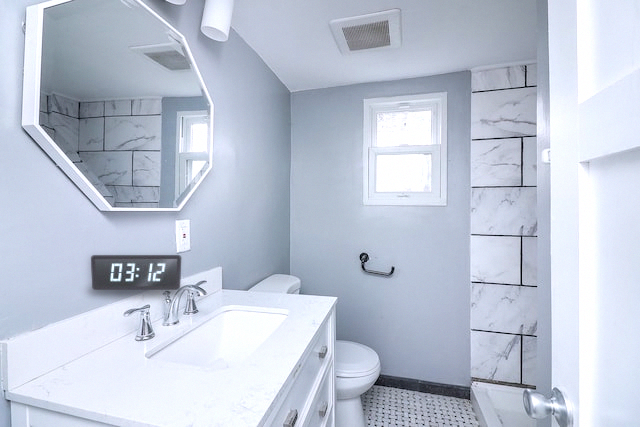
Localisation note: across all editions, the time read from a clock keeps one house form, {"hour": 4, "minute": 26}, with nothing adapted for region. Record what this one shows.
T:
{"hour": 3, "minute": 12}
